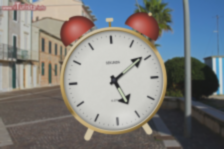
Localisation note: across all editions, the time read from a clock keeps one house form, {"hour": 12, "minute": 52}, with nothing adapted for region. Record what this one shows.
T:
{"hour": 5, "minute": 9}
